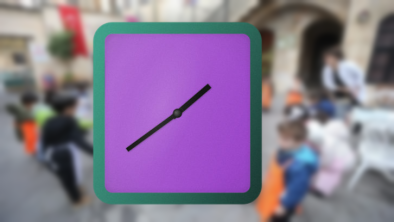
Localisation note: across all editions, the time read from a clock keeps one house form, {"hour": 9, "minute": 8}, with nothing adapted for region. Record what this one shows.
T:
{"hour": 1, "minute": 39}
